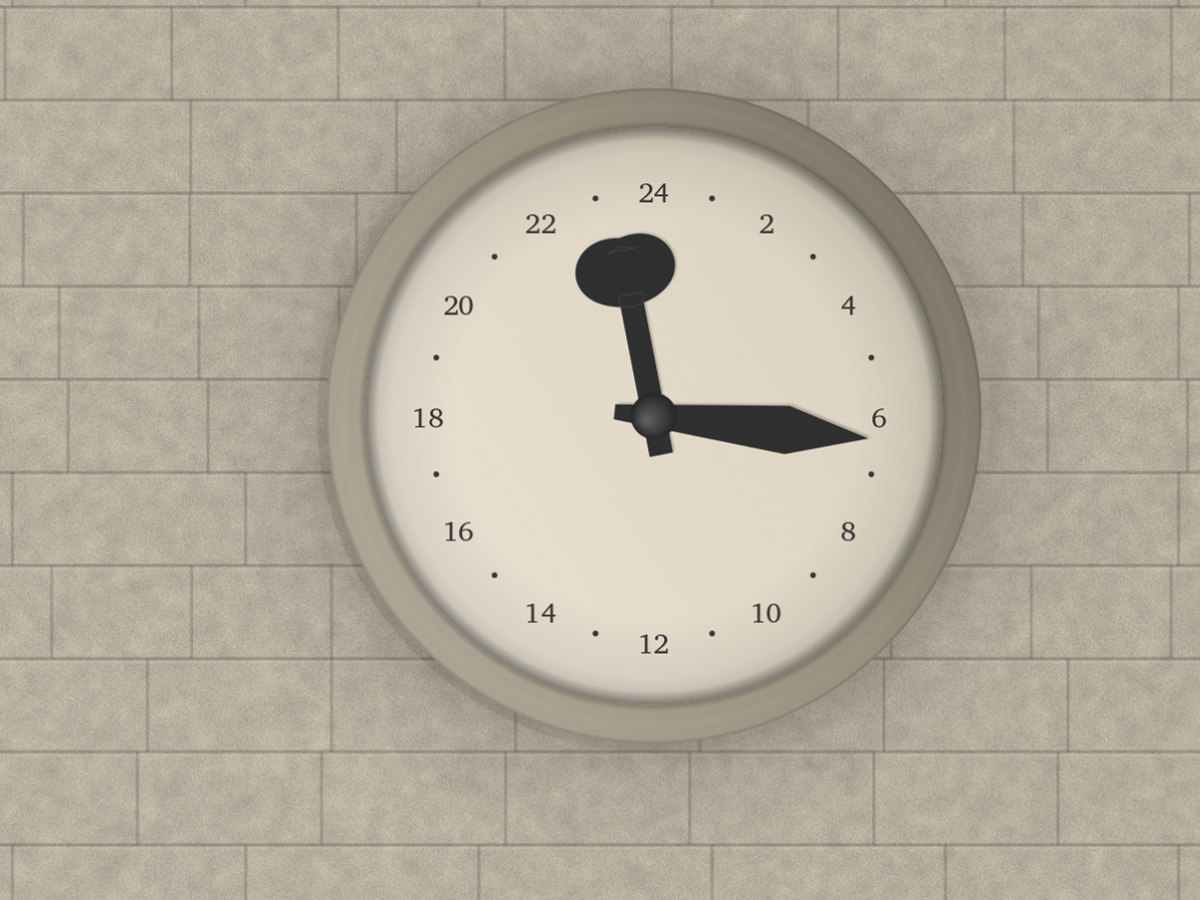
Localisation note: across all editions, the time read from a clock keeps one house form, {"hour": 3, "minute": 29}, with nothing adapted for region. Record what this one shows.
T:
{"hour": 23, "minute": 16}
